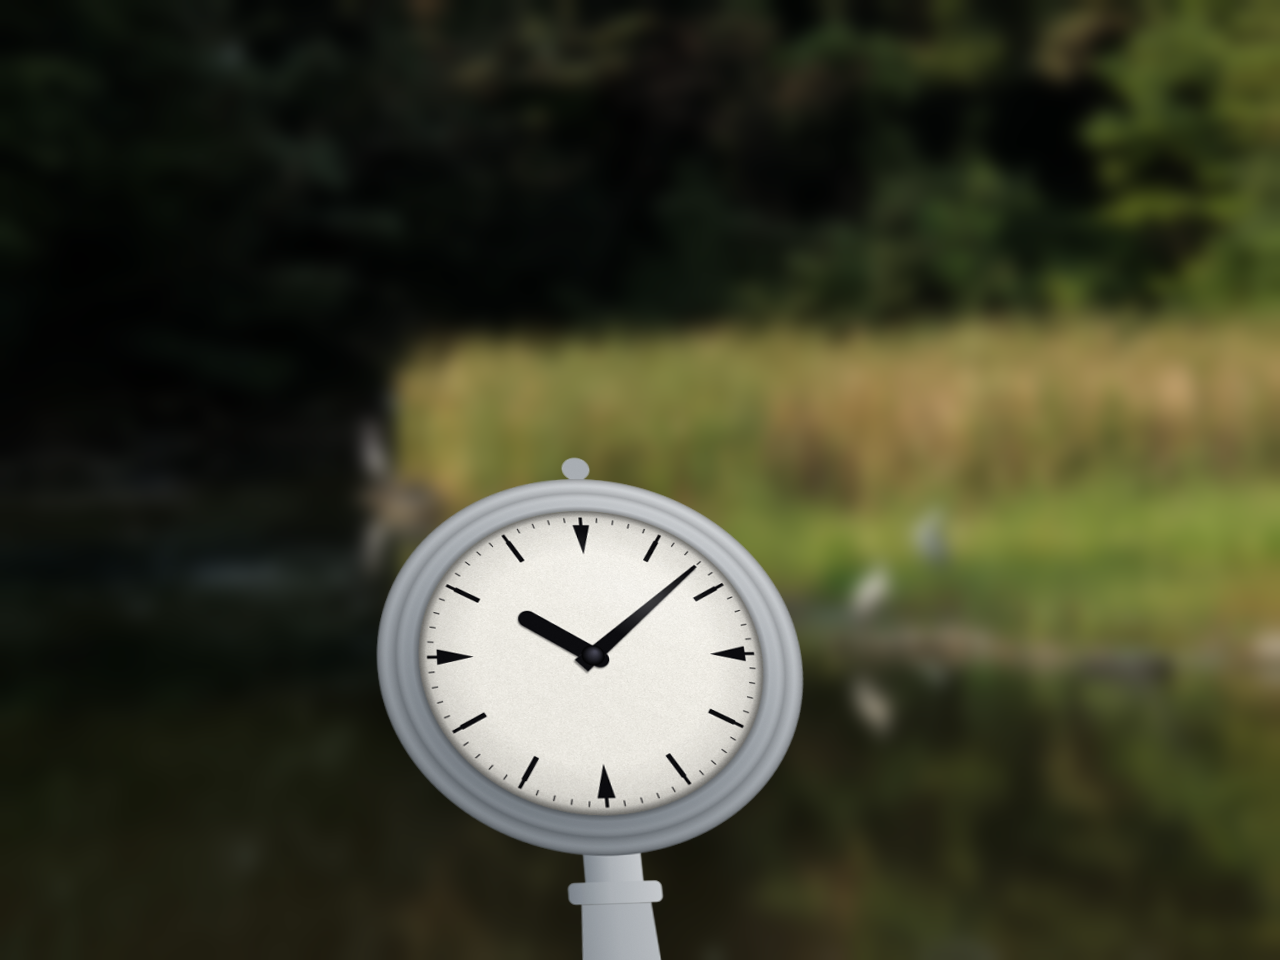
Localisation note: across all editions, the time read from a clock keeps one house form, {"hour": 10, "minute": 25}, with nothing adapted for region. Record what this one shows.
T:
{"hour": 10, "minute": 8}
